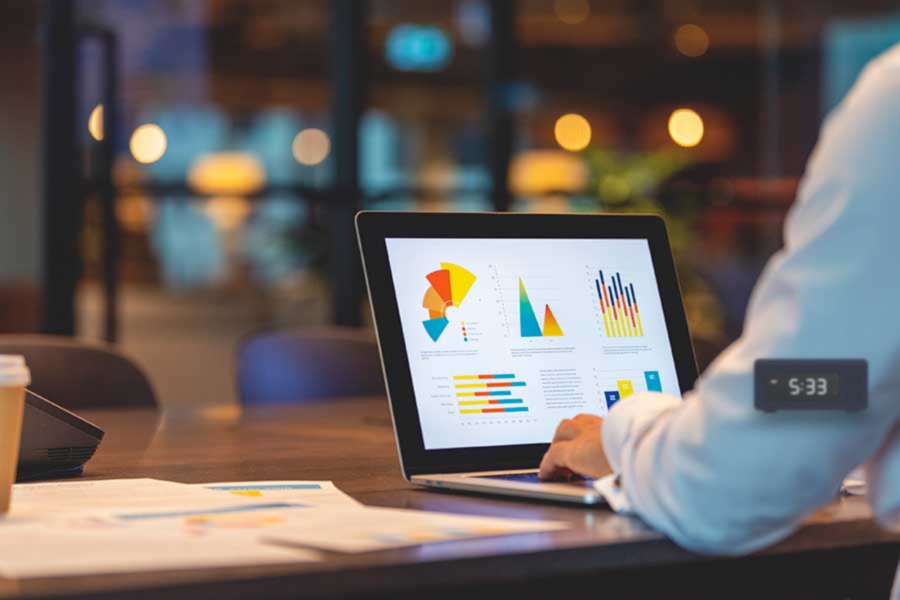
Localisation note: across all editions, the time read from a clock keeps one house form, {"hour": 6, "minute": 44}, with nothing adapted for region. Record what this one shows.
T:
{"hour": 5, "minute": 33}
